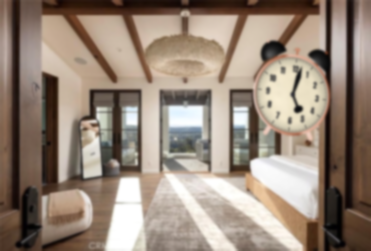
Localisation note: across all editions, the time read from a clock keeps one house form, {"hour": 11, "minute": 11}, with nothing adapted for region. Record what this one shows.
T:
{"hour": 5, "minute": 2}
